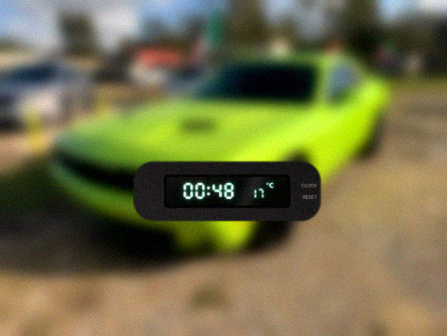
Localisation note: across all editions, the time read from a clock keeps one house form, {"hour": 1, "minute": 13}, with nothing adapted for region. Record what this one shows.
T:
{"hour": 0, "minute": 48}
